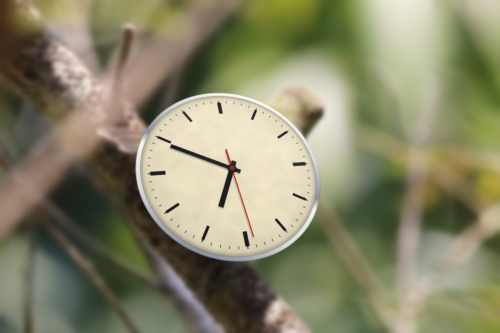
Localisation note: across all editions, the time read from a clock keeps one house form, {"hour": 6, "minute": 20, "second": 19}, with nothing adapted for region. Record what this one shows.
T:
{"hour": 6, "minute": 49, "second": 29}
